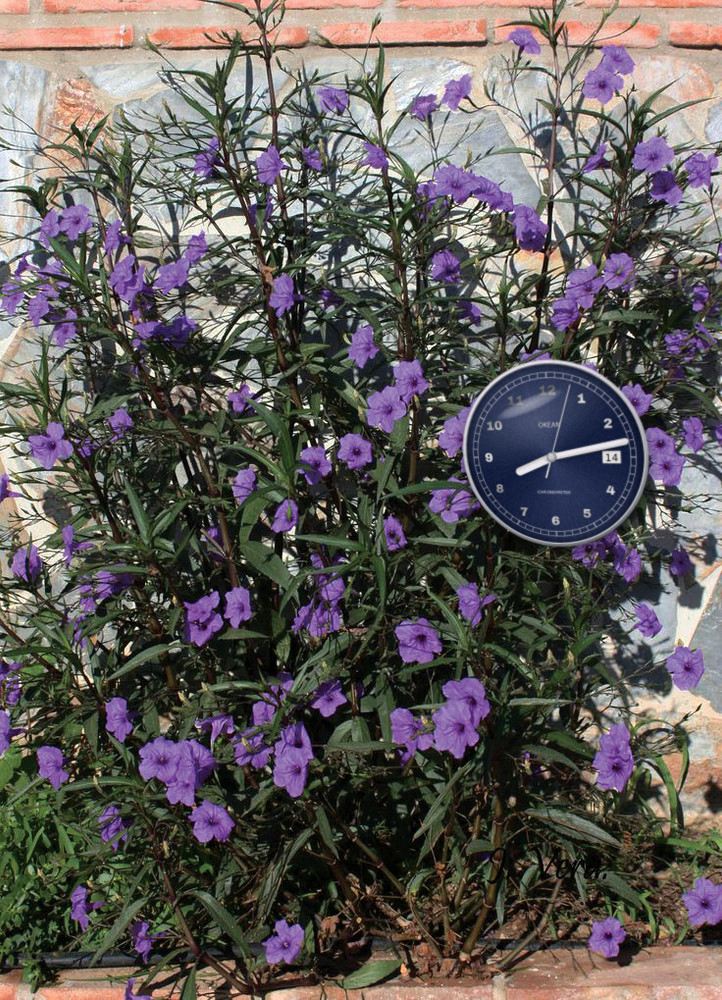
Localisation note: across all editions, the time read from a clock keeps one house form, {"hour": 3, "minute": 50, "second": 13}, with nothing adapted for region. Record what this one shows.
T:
{"hour": 8, "minute": 13, "second": 3}
